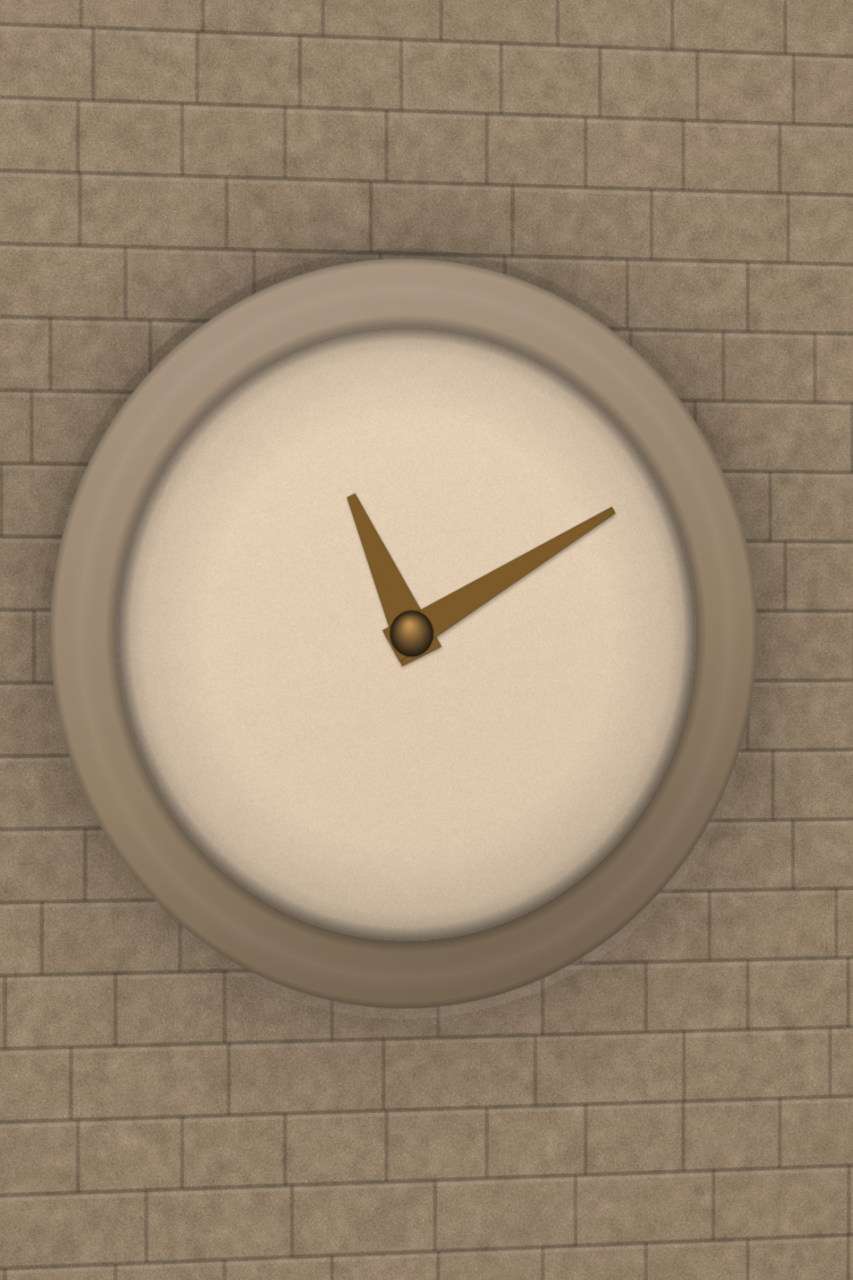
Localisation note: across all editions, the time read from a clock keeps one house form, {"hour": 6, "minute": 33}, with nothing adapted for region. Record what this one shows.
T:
{"hour": 11, "minute": 10}
